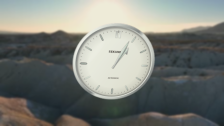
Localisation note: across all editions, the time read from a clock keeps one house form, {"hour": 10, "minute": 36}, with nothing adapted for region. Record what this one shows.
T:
{"hour": 1, "minute": 4}
